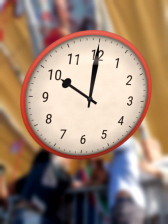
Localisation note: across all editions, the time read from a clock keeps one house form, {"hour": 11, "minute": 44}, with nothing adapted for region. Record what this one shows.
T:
{"hour": 10, "minute": 0}
